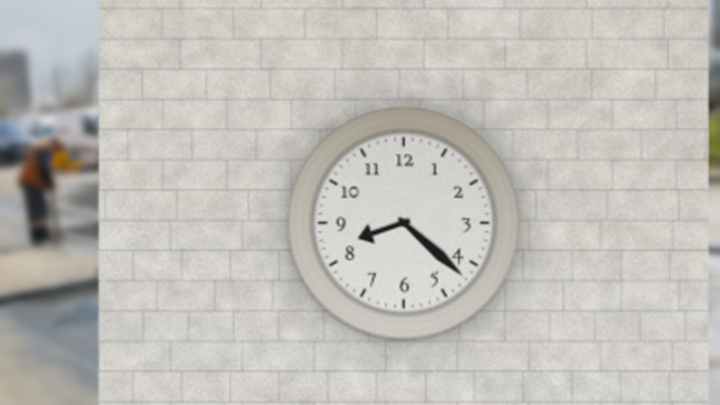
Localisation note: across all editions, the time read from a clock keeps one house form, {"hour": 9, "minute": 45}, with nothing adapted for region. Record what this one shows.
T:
{"hour": 8, "minute": 22}
